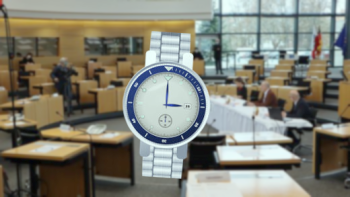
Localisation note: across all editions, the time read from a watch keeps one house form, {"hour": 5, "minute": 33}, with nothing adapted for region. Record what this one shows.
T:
{"hour": 3, "minute": 0}
